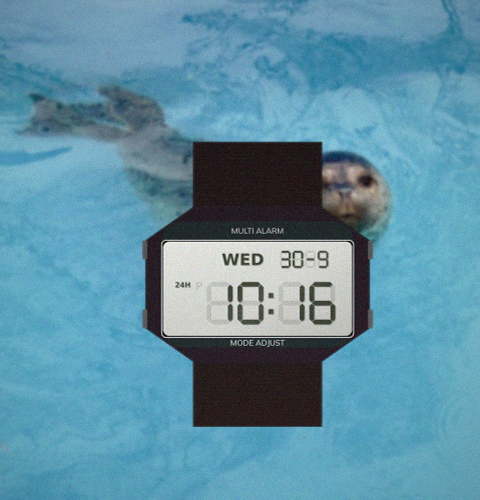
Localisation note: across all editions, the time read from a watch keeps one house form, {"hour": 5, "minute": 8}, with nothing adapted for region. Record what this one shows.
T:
{"hour": 10, "minute": 16}
